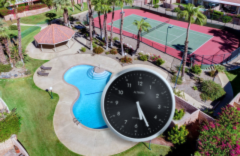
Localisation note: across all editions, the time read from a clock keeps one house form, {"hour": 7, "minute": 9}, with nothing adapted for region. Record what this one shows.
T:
{"hour": 5, "minute": 25}
